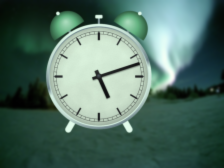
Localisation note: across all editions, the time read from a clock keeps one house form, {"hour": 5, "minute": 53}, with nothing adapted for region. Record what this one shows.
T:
{"hour": 5, "minute": 12}
